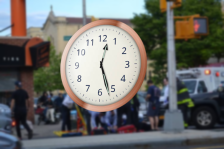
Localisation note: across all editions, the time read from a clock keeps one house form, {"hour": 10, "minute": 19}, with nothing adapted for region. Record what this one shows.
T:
{"hour": 12, "minute": 27}
